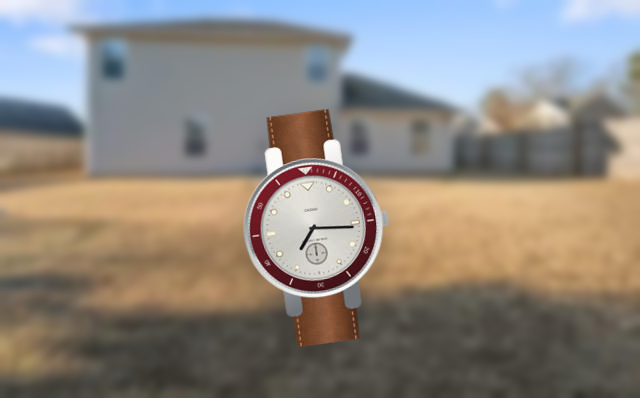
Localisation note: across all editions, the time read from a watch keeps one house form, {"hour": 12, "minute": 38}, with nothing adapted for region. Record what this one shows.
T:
{"hour": 7, "minute": 16}
